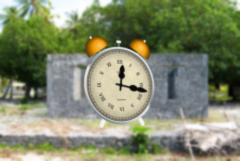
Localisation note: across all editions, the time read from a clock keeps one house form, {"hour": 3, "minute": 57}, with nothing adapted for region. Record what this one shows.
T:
{"hour": 12, "minute": 17}
